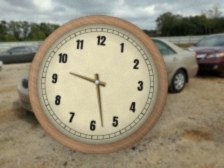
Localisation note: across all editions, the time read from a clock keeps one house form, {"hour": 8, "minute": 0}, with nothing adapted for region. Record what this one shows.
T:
{"hour": 9, "minute": 28}
